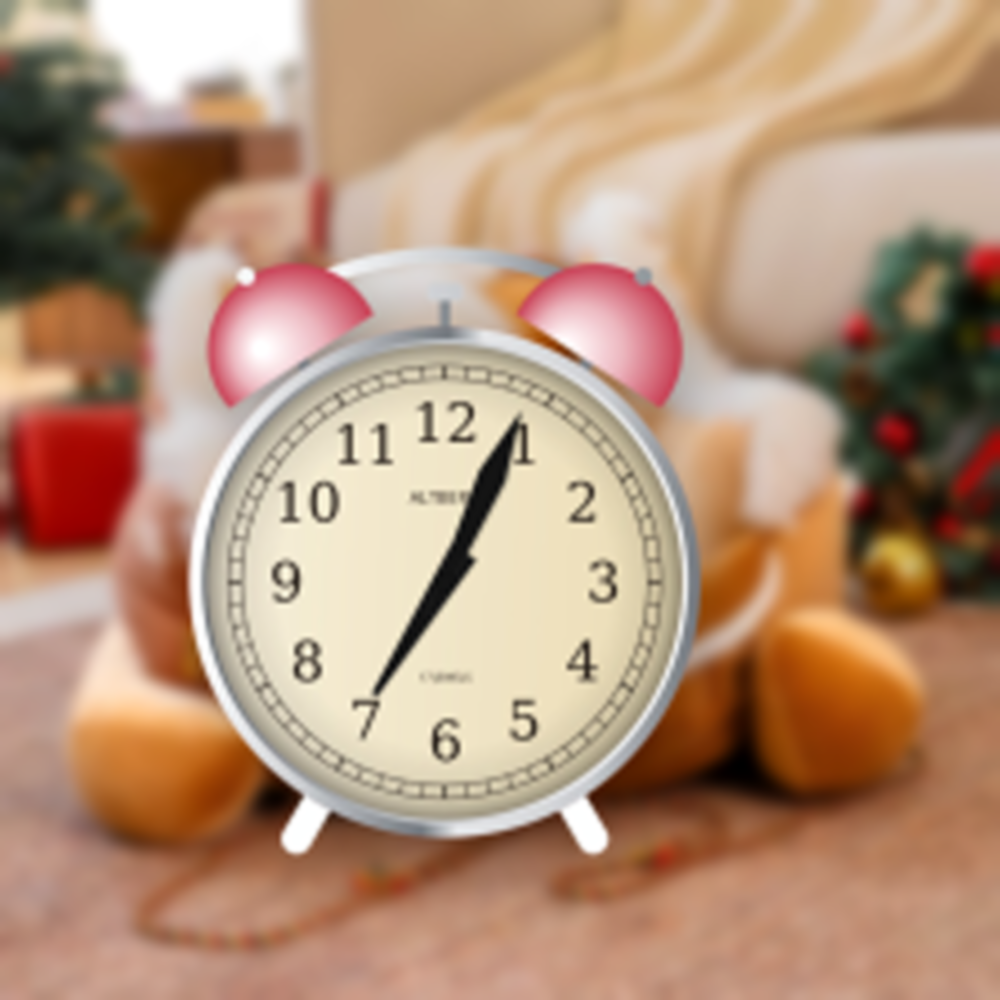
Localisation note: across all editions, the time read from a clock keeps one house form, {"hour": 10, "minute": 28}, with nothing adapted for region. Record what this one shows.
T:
{"hour": 7, "minute": 4}
